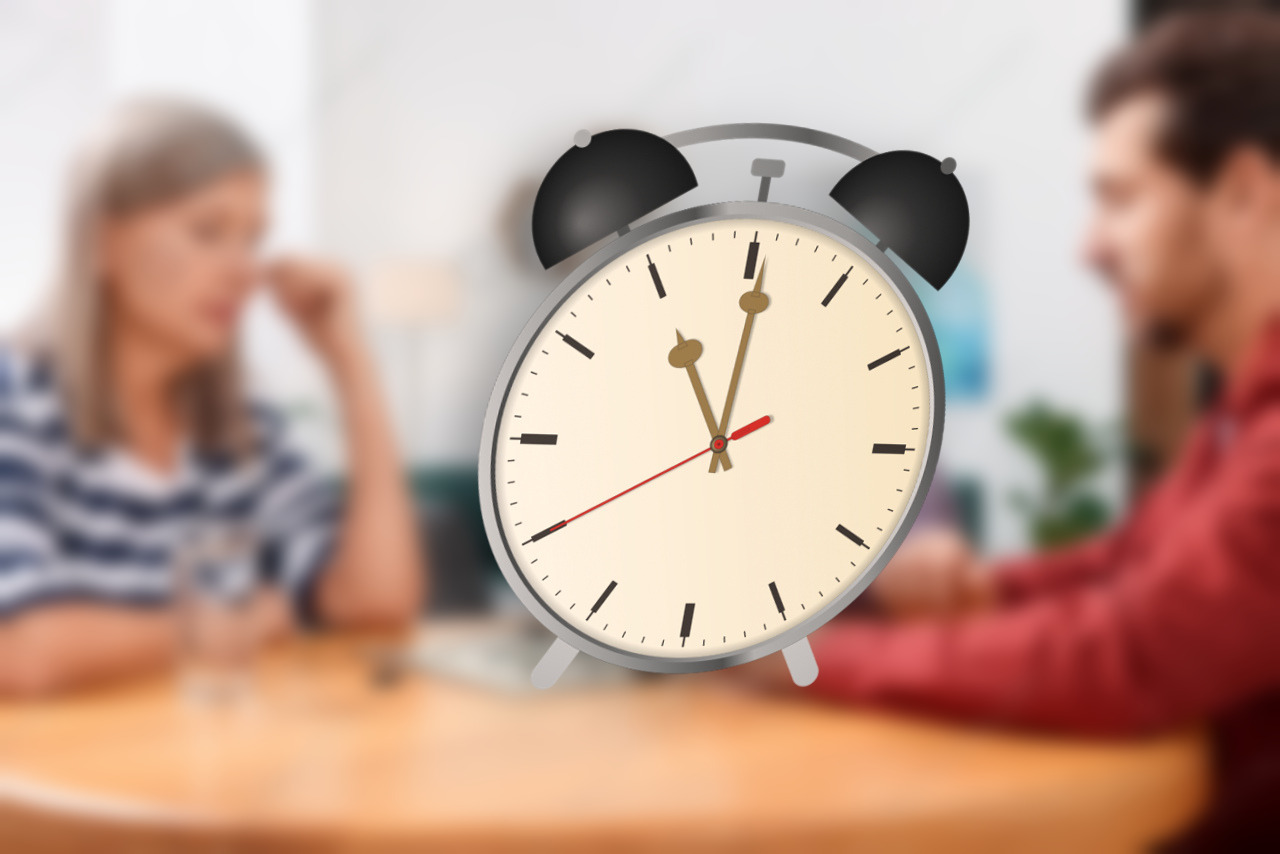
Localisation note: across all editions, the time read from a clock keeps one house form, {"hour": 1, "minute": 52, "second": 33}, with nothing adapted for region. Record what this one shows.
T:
{"hour": 11, "minute": 0, "second": 40}
